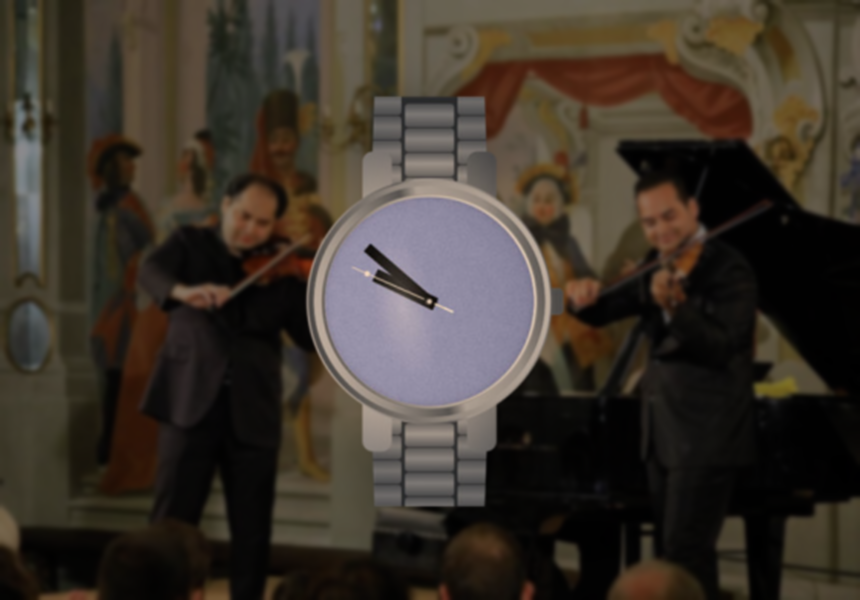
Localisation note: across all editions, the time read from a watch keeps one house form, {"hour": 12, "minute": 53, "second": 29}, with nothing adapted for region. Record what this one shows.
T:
{"hour": 9, "minute": 51, "second": 49}
